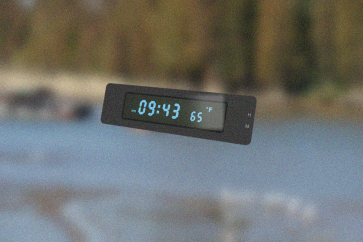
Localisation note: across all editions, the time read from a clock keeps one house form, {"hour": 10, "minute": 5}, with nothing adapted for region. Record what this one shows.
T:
{"hour": 9, "minute": 43}
